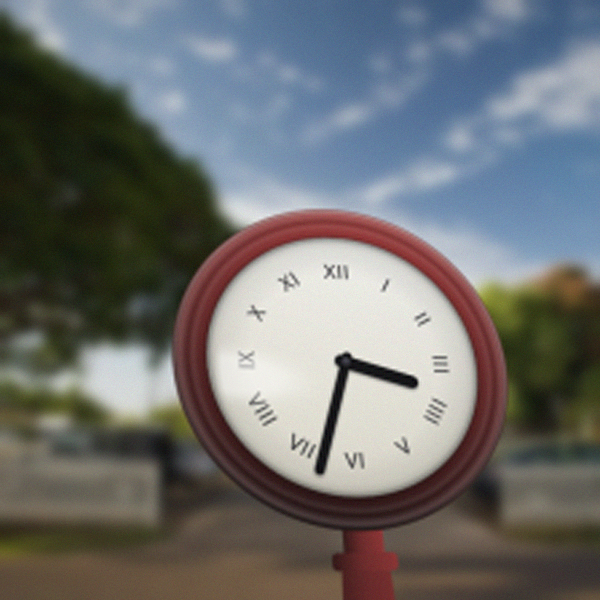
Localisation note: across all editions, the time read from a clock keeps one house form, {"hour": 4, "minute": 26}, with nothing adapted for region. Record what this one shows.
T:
{"hour": 3, "minute": 33}
